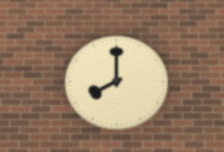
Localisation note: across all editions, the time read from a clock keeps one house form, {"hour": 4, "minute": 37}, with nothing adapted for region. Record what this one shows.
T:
{"hour": 8, "minute": 0}
